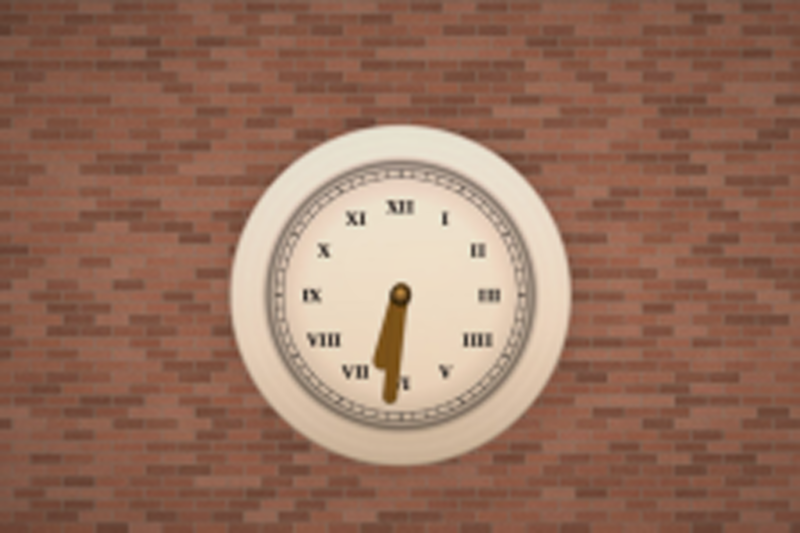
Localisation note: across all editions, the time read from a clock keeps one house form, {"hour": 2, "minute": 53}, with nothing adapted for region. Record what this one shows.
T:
{"hour": 6, "minute": 31}
